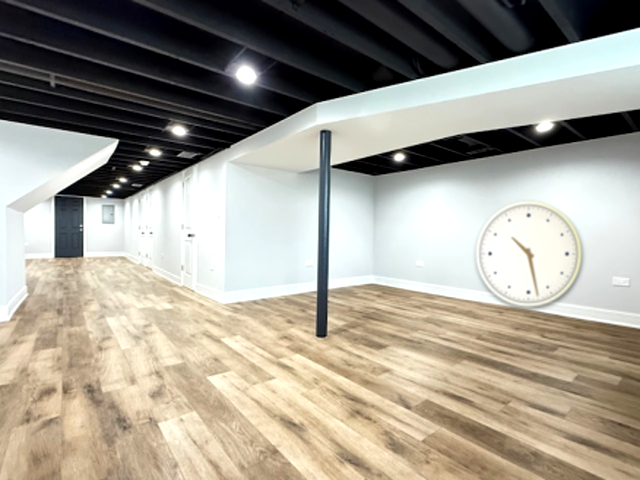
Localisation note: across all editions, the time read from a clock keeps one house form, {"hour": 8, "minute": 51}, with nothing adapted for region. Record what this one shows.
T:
{"hour": 10, "minute": 28}
